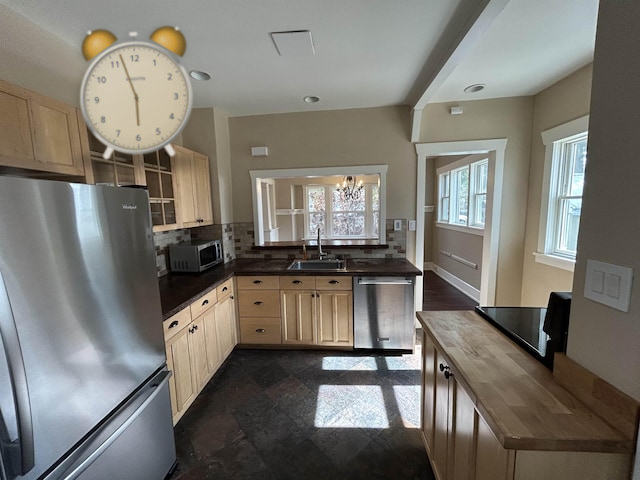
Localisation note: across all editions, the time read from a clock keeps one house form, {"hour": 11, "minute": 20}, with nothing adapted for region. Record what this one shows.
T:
{"hour": 5, "minute": 57}
